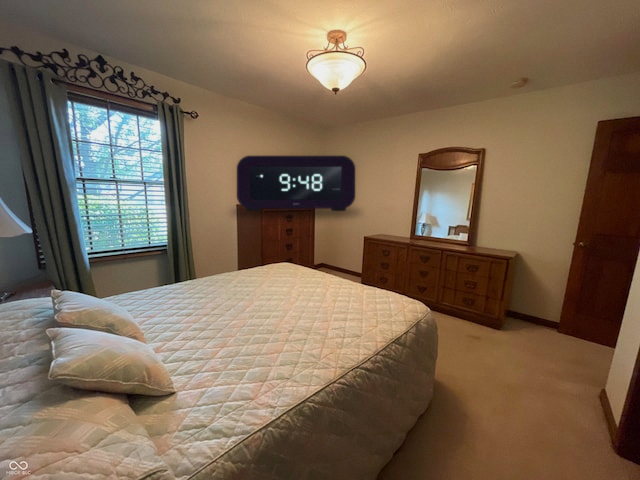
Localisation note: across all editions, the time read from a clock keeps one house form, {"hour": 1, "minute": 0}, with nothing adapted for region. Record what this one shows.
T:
{"hour": 9, "minute": 48}
